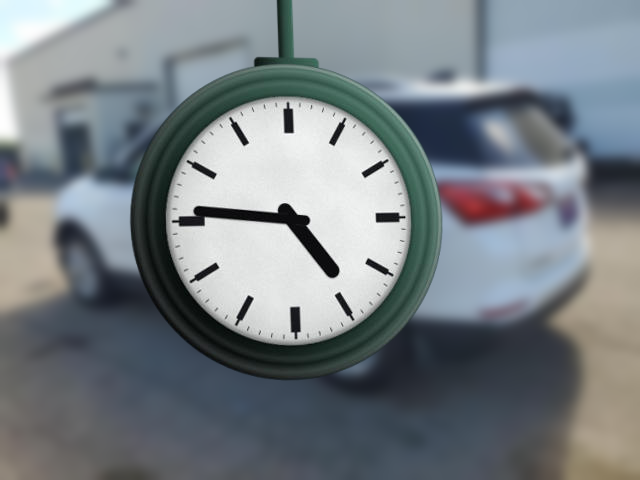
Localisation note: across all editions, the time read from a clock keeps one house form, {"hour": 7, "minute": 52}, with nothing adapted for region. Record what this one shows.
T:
{"hour": 4, "minute": 46}
